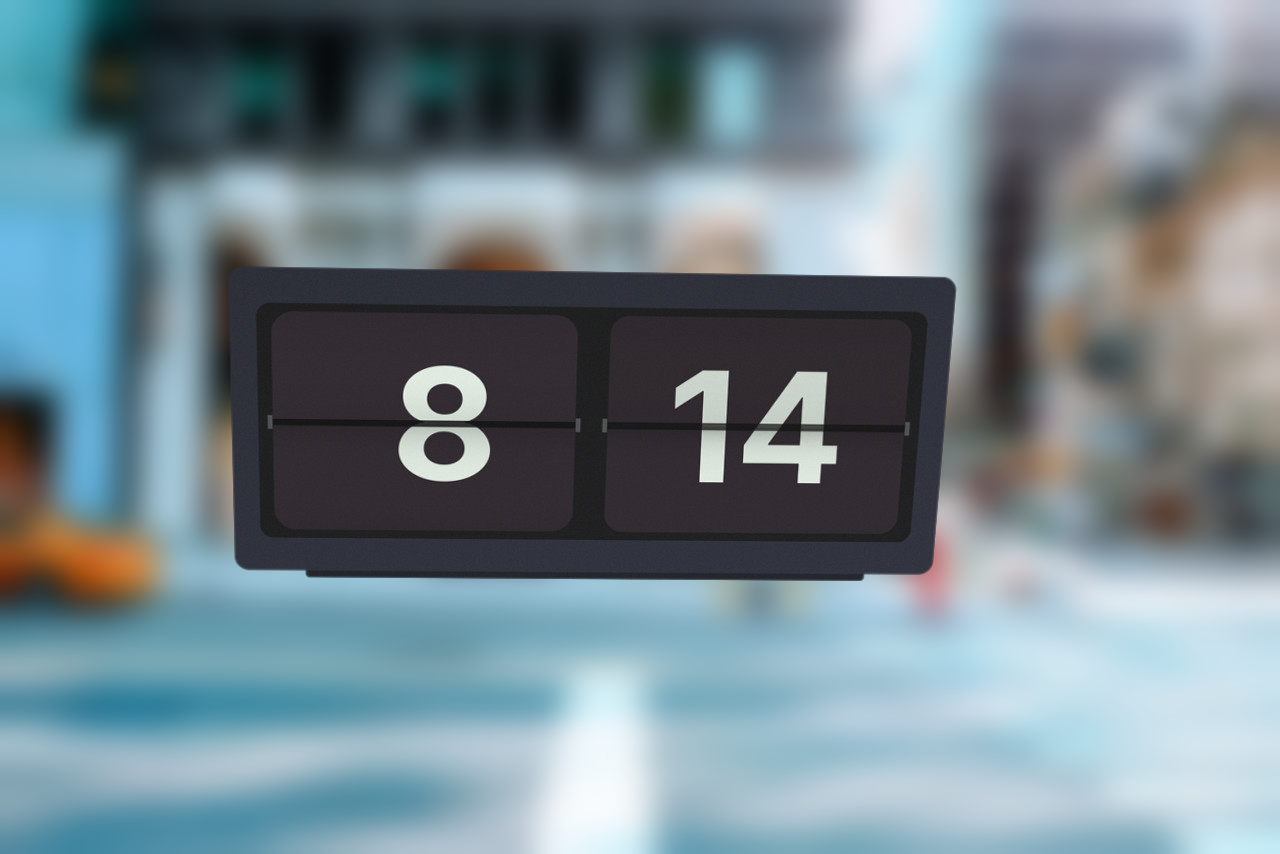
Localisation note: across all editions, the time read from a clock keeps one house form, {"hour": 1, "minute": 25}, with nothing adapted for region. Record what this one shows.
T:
{"hour": 8, "minute": 14}
